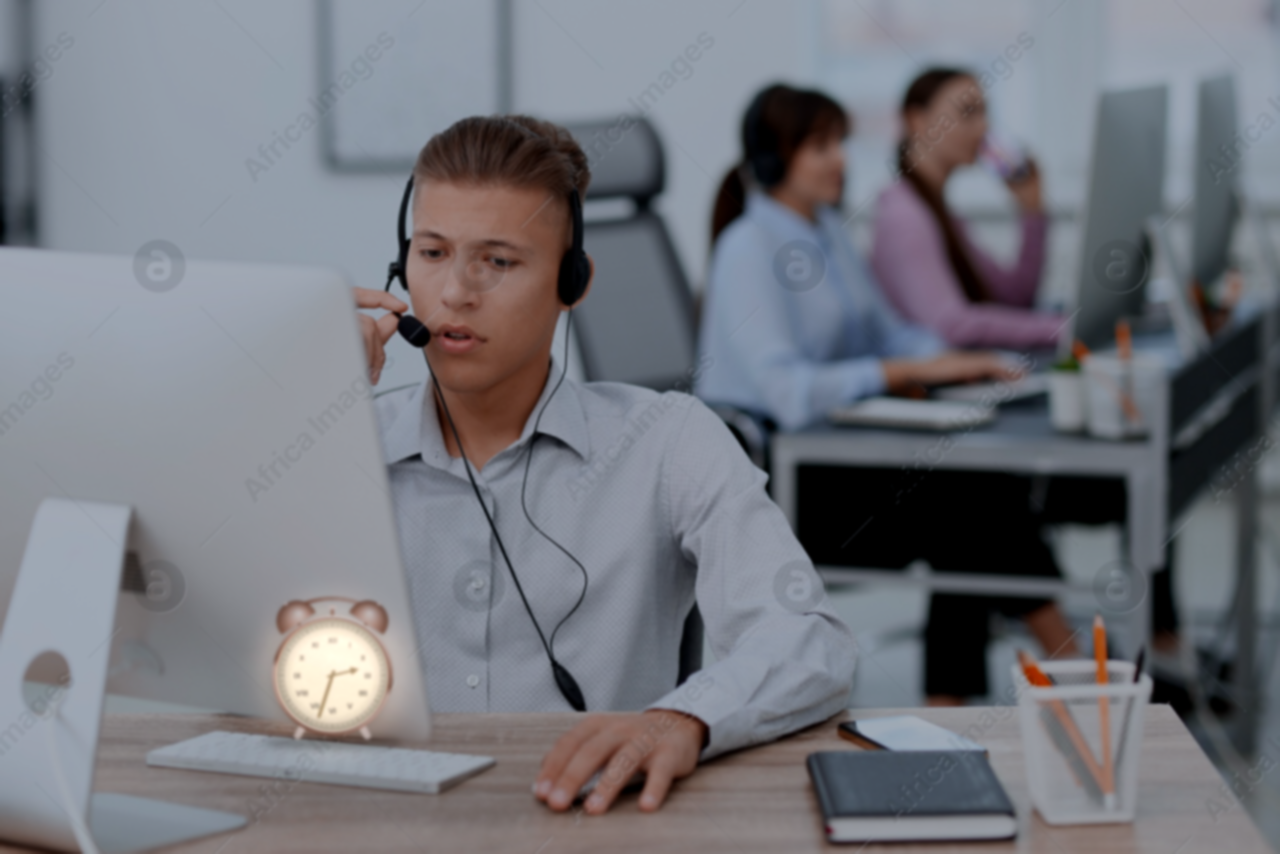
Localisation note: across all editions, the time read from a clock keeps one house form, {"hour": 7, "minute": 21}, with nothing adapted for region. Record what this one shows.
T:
{"hour": 2, "minute": 33}
